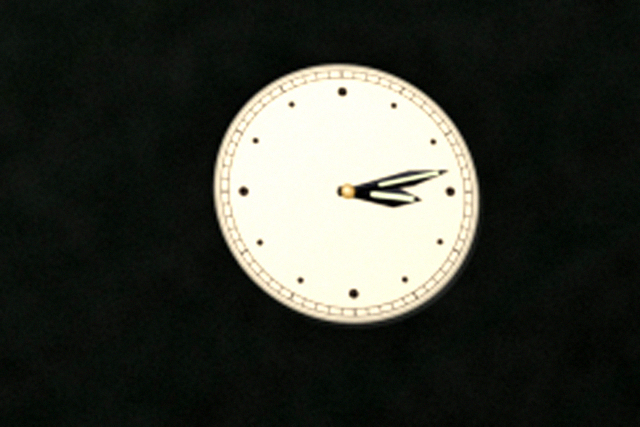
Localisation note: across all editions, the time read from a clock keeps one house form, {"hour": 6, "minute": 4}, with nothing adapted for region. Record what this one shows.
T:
{"hour": 3, "minute": 13}
